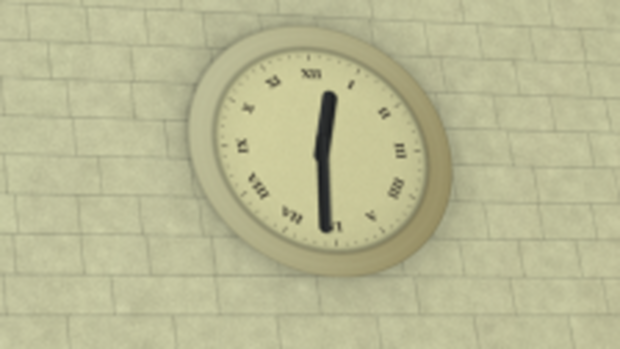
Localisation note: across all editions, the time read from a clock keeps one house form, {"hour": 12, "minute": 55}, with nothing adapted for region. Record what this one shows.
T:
{"hour": 12, "minute": 31}
